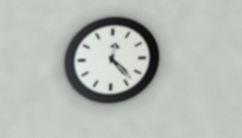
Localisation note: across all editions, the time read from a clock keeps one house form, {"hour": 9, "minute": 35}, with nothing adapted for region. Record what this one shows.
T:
{"hour": 12, "minute": 23}
